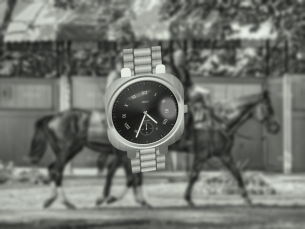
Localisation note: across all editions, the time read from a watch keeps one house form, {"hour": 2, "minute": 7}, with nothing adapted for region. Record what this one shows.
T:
{"hour": 4, "minute": 34}
